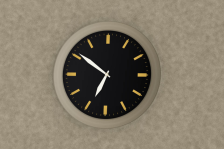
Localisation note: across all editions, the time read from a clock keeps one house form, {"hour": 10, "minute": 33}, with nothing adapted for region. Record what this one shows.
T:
{"hour": 6, "minute": 51}
